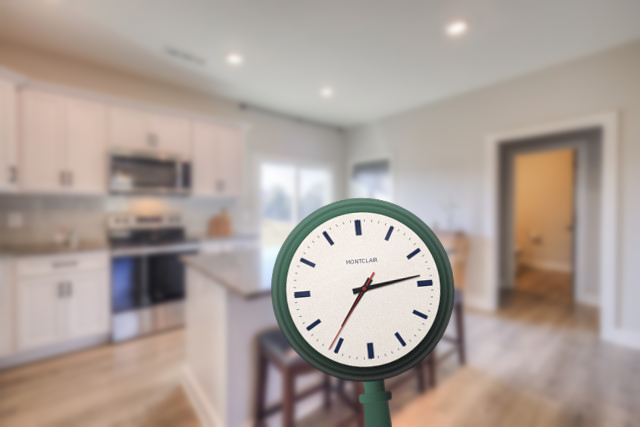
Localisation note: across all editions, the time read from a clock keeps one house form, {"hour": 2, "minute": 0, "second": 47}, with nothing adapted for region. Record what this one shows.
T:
{"hour": 7, "minute": 13, "second": 36}
